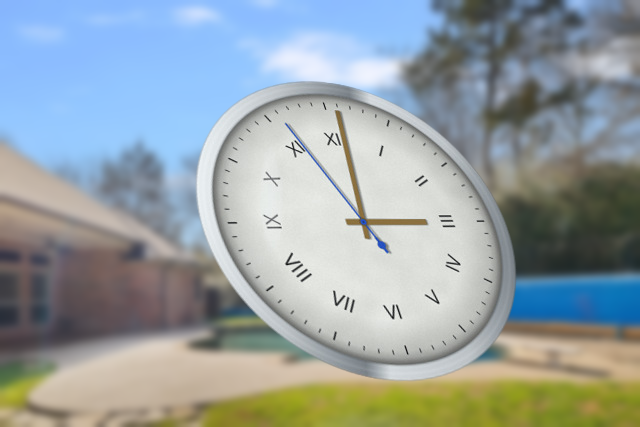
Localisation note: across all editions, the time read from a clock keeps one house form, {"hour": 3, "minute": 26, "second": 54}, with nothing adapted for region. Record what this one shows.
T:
{"hour": 3, "minute": 0, "second": 56}
